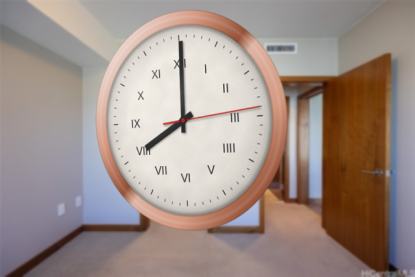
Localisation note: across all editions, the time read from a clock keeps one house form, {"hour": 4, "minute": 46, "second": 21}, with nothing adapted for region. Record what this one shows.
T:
{"hour": 8, "minute": 0, "second": 14}
